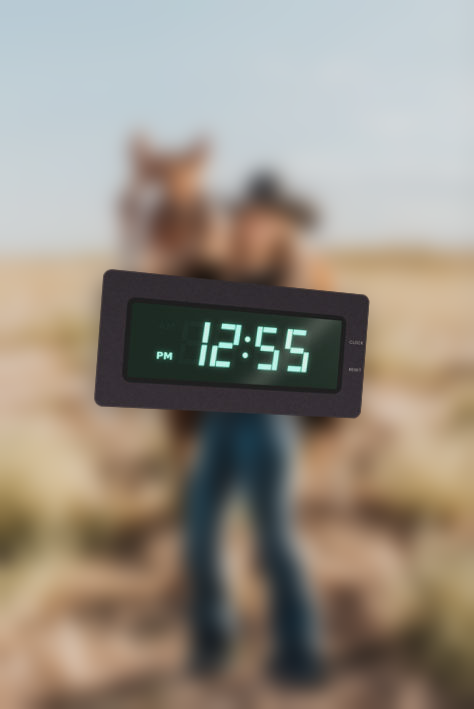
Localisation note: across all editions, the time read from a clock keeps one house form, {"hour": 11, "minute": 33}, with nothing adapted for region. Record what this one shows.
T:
{"hour": 12, "minute": 55}
